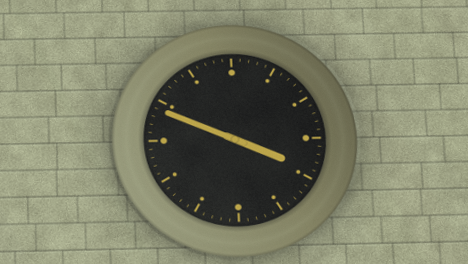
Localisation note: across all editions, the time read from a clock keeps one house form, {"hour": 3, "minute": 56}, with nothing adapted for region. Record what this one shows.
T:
{"hour": 3, "minute": 49}
